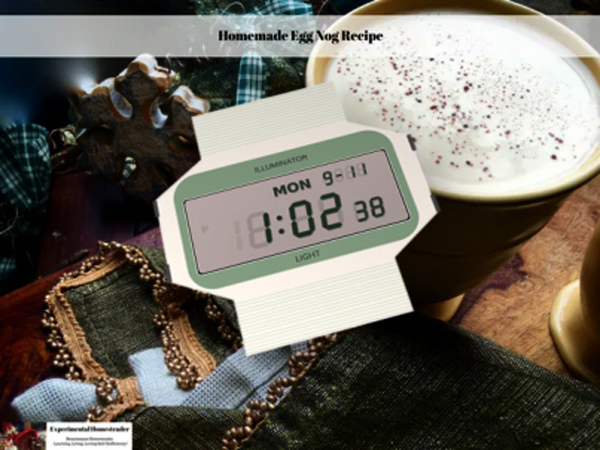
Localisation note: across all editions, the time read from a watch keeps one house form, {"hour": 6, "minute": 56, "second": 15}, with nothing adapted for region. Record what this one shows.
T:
{"hour": 1, "minute": 2, "second": 38}
